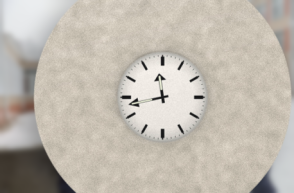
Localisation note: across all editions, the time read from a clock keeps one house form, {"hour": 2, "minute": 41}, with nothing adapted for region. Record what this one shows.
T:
{"hour": 11, "minute": 43}
